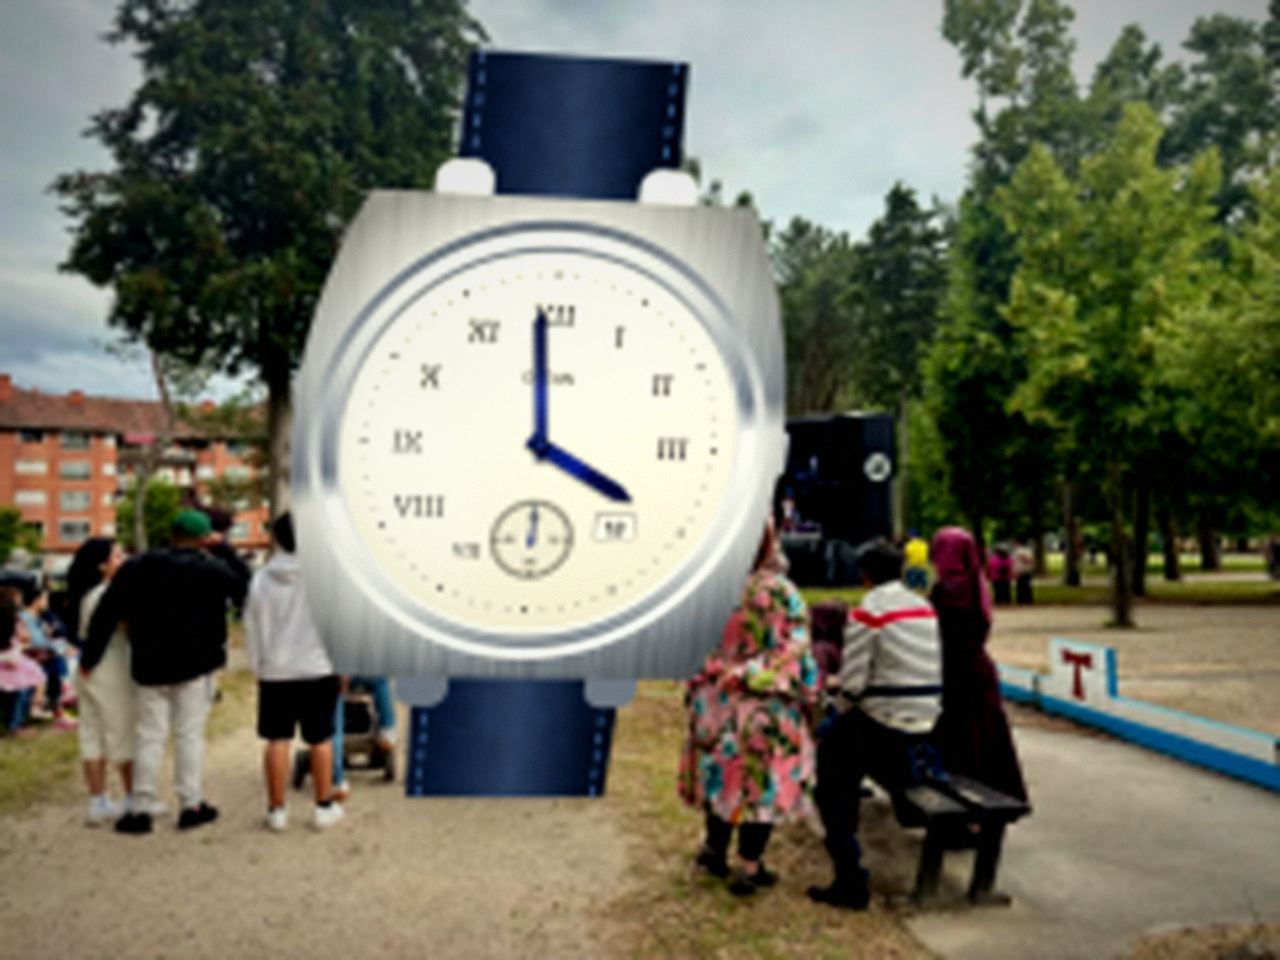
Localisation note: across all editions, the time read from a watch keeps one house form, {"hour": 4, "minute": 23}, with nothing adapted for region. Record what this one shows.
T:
{"hour": 3, "minute": 59}
